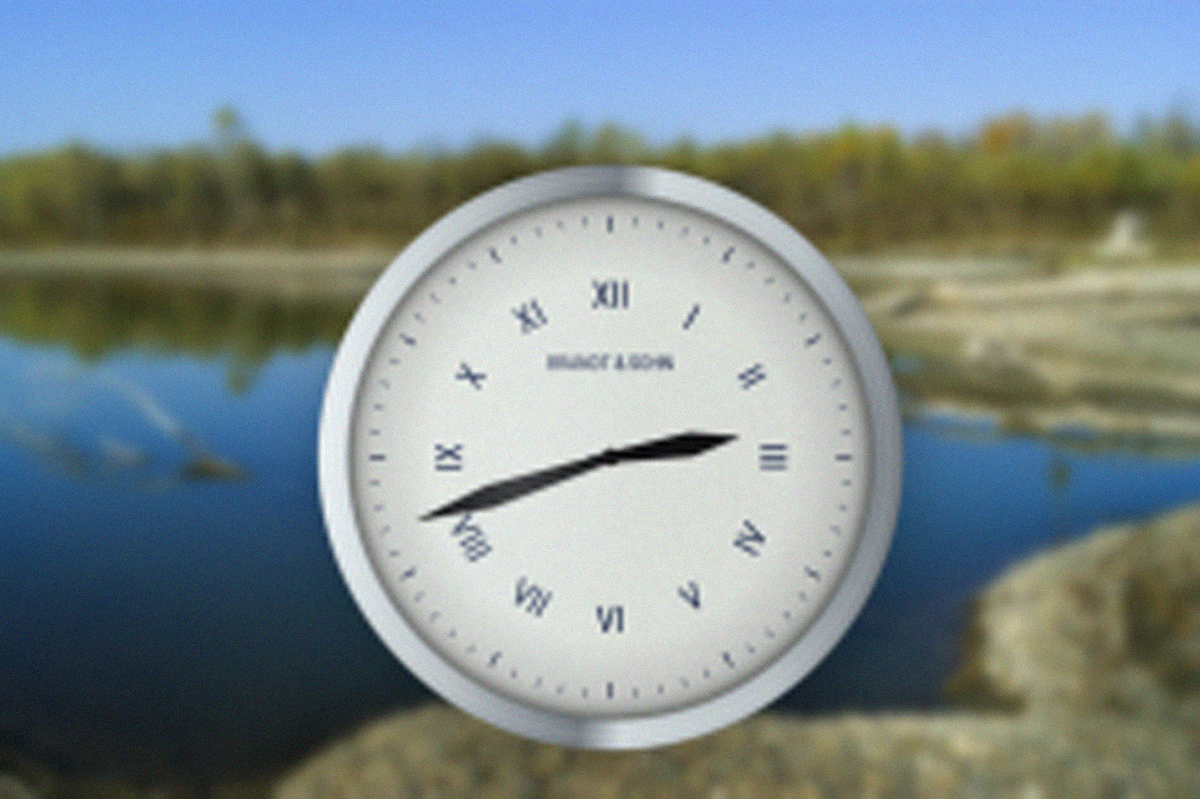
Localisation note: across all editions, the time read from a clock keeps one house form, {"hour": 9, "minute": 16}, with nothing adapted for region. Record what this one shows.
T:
{"hour": 2, "minute": 42}
